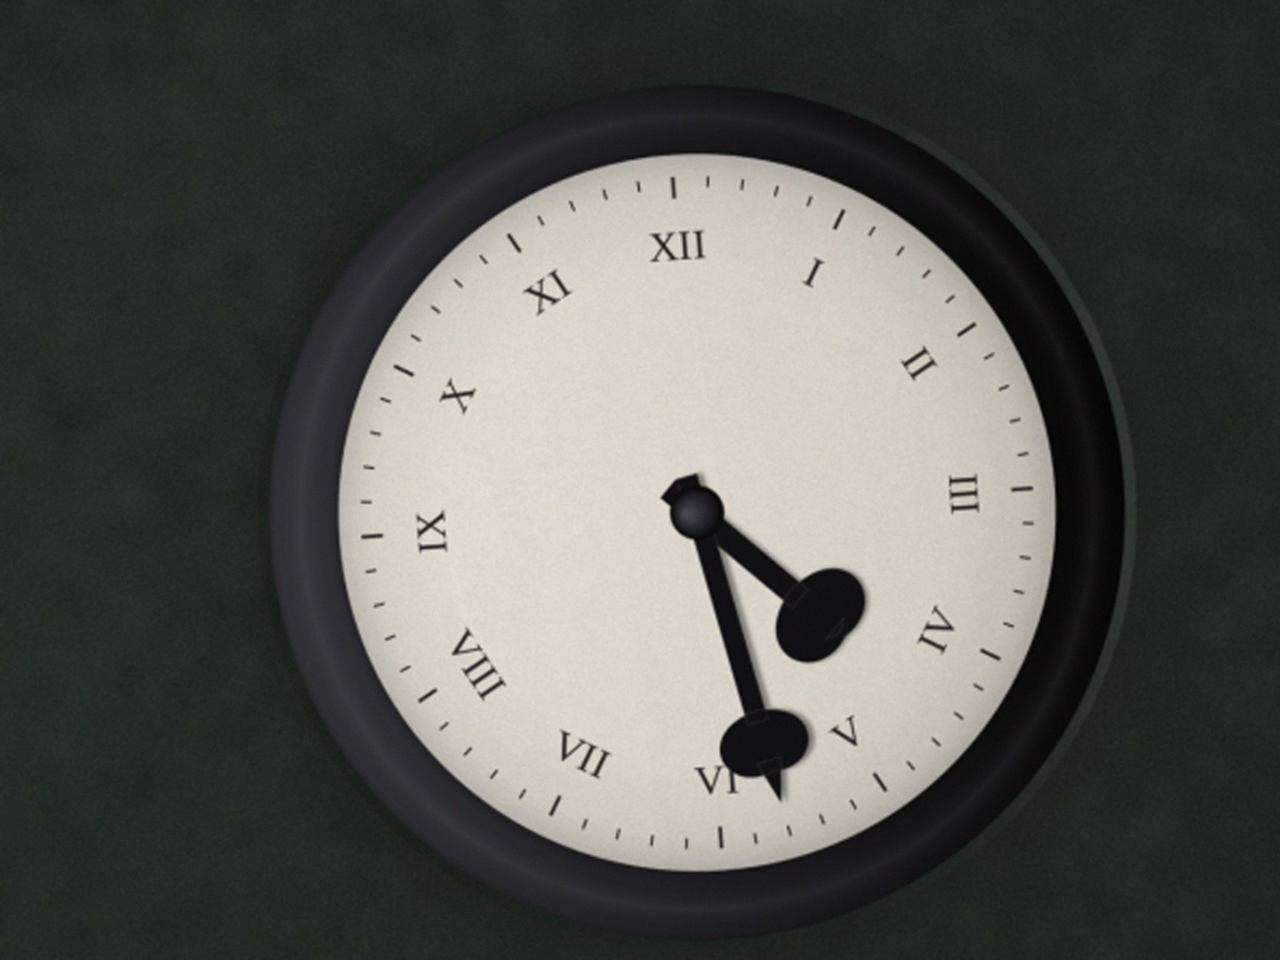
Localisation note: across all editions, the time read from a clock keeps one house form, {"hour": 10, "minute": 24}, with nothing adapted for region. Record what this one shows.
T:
{"hour": 4, "minute": 28}
